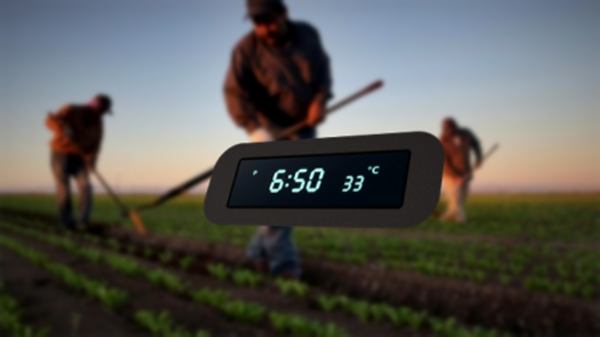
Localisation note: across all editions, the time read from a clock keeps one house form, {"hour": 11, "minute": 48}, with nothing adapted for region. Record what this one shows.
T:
{"hour": 6, "minute": 50}
